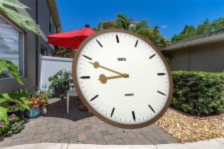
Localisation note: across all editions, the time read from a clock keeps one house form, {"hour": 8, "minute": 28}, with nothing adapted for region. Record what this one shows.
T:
{"hour": 8, "minute": 49}
